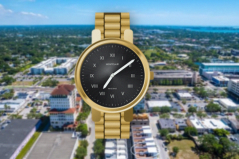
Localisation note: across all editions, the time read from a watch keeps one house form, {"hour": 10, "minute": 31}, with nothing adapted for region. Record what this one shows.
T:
{"hour": 7, "minute": 9}
